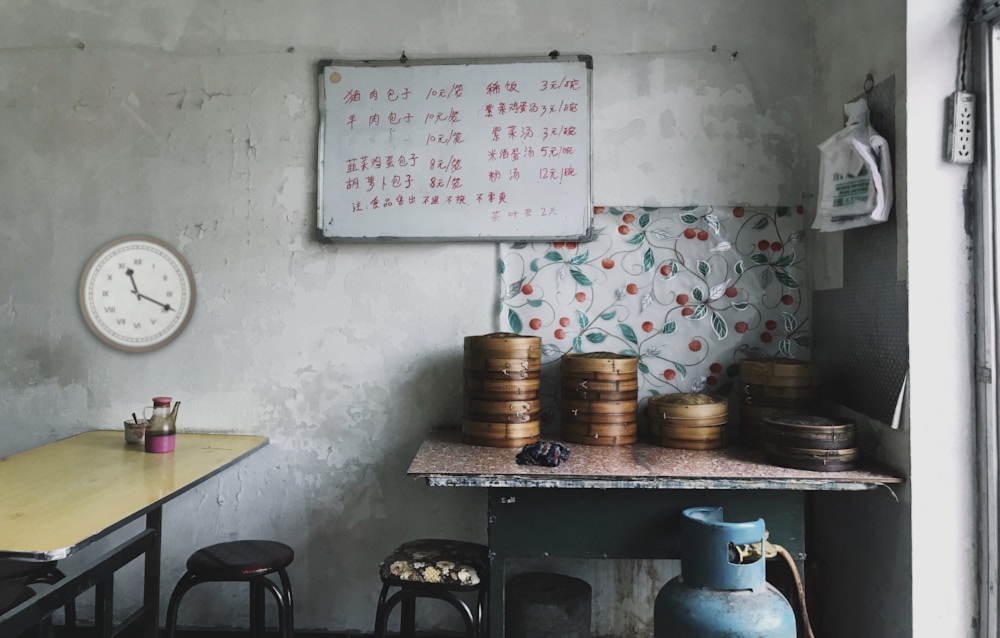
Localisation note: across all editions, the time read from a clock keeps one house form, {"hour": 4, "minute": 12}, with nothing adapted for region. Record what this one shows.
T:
{"hour": 11, "minute": 19}
